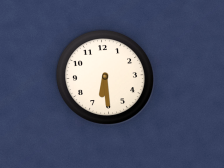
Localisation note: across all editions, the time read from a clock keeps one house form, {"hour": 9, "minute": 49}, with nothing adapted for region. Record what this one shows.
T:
{"hour": 6, "minute": 30}
